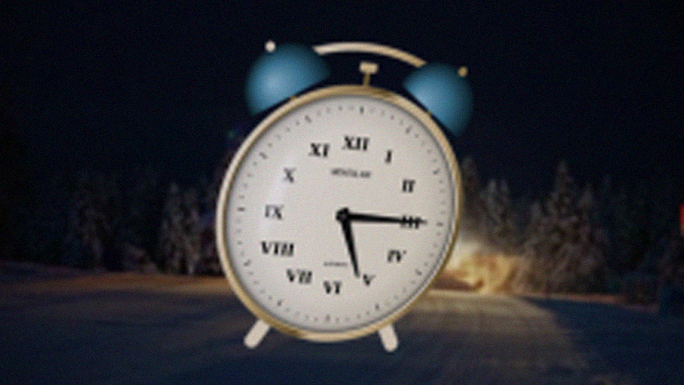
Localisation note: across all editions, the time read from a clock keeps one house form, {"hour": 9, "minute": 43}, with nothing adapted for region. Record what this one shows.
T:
{"hour": 5, "minute": 15}
